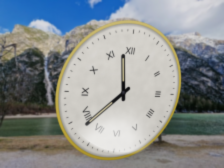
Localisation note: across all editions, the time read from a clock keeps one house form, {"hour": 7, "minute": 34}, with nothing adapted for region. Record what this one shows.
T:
{"hour": 11, "minute": 38}
